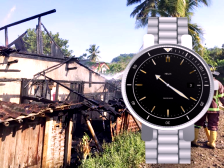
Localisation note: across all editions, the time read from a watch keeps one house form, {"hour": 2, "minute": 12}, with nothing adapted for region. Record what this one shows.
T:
{"hour": 10, "minute": 21}
